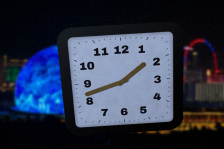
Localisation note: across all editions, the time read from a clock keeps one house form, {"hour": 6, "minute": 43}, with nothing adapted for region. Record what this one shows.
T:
{"hour": 1, "minute": 42}
